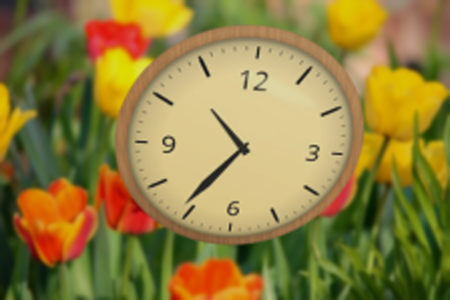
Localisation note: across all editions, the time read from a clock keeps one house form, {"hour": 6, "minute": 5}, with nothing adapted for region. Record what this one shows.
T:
{"hour": 10, "minute": 36}
